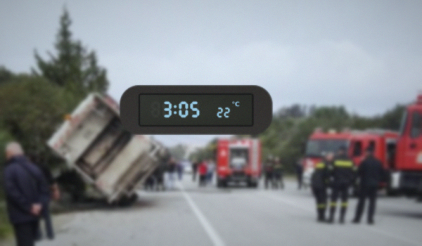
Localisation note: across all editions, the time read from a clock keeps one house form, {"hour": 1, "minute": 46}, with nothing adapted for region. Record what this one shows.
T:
{"hour": 3, "minute": 5}
